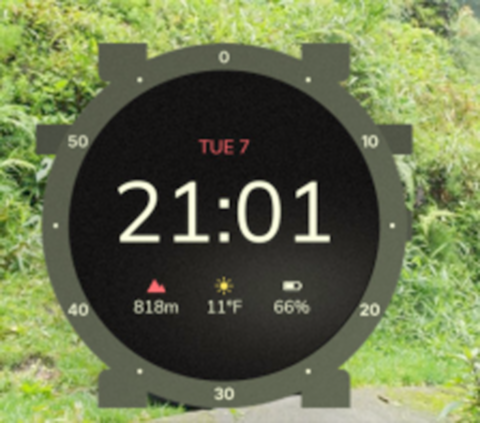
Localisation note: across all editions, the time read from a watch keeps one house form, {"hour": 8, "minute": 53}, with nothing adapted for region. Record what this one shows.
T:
{"hour": 21, "minute": 1}
